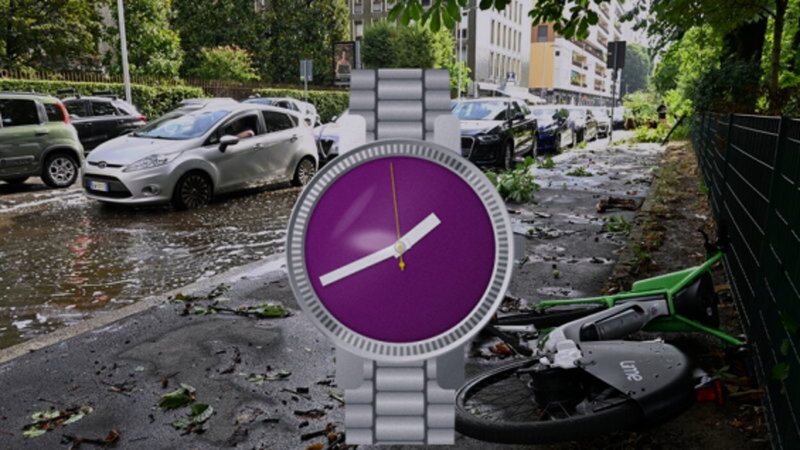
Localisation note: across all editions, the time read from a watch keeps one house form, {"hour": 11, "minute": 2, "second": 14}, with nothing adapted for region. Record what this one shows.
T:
{"hour": 1, "minute": 40, "second": 59}
